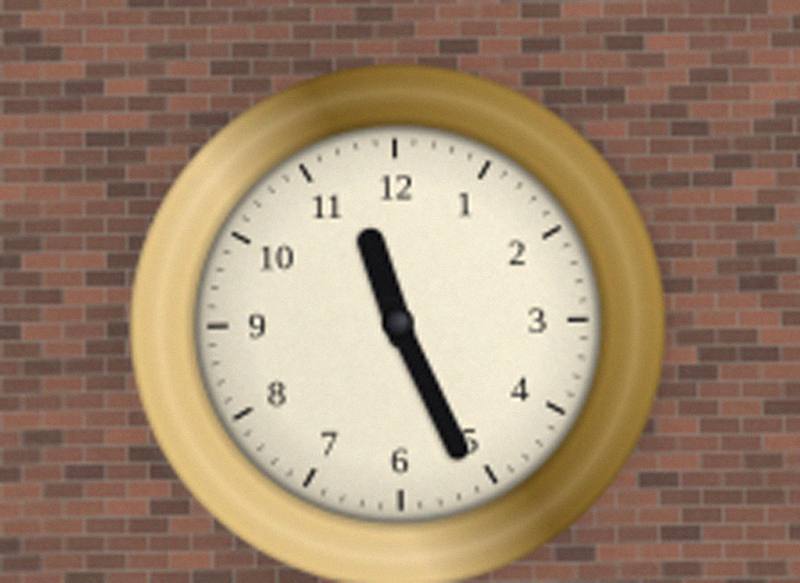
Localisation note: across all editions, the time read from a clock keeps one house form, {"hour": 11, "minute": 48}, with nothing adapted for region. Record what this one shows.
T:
{"hour": 11, "minute": 26}
